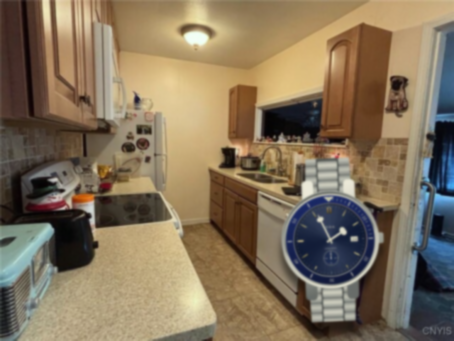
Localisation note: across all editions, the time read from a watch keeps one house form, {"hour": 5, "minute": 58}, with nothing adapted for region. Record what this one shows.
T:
{"hour": 1, "minute": 56}
